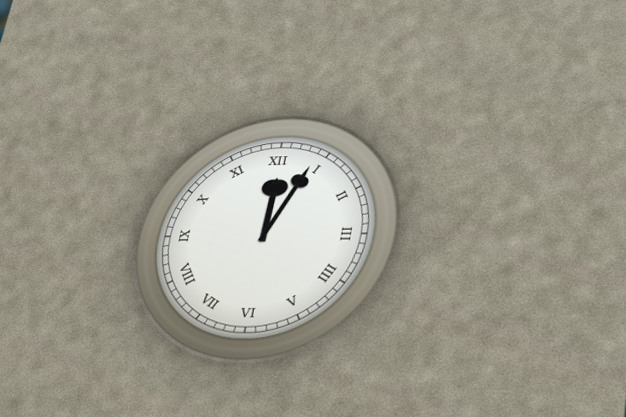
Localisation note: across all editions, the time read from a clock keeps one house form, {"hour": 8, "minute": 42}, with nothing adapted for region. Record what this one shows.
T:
{"hour": 12, "minute": 4}
